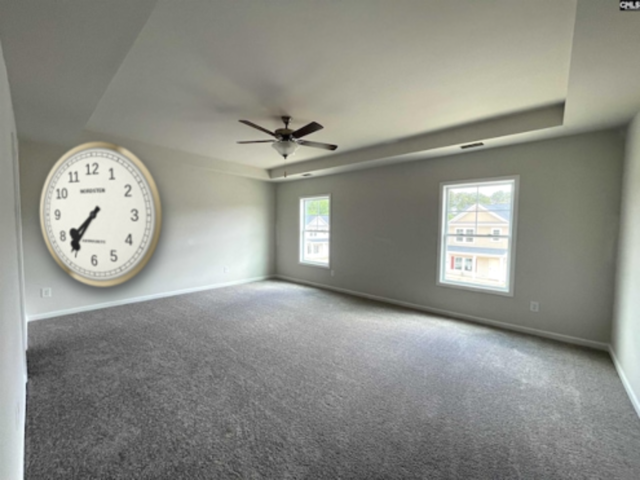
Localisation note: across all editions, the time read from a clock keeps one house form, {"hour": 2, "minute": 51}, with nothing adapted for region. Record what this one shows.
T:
{"hour": 7, "minute": 36}
